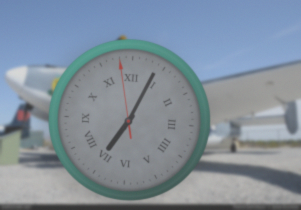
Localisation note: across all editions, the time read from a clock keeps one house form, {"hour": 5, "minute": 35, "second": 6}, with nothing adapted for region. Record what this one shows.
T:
{"hour": 7, "minute": 3, "second": 58}
